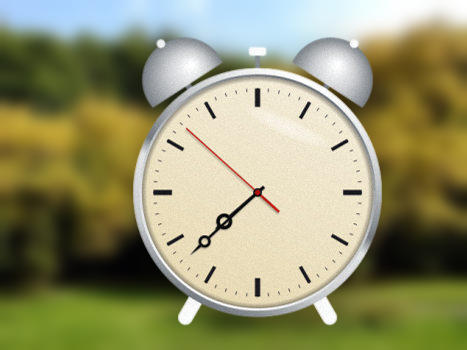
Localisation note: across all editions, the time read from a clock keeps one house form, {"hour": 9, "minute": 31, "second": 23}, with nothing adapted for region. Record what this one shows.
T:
{"hour": 7, "minute": 37, "second": 52}
